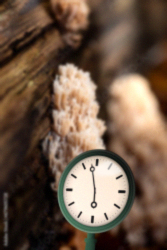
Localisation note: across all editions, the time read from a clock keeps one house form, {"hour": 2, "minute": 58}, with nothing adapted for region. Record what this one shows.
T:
{"hour": 5, "minute": 58}
